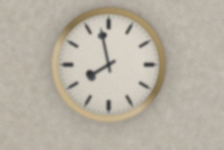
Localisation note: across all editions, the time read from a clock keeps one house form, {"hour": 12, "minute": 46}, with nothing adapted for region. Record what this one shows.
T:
{"hour": 7, "minute": 58}
